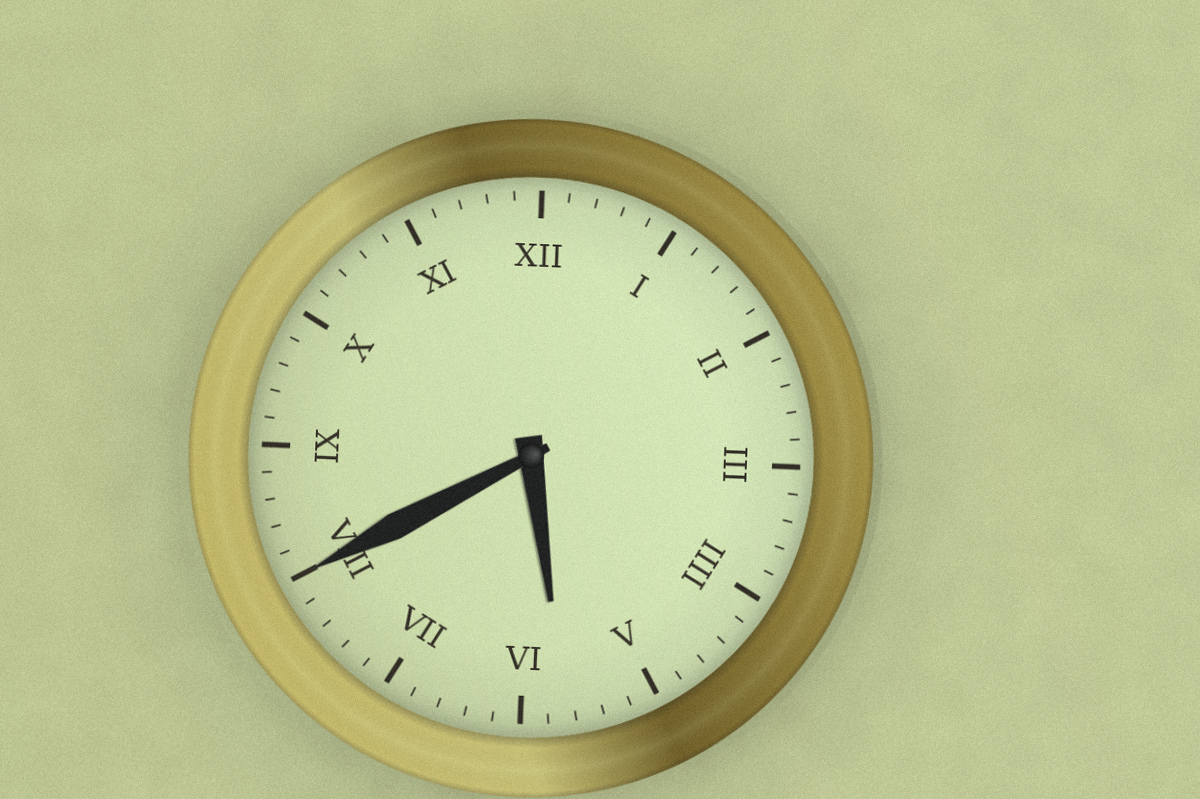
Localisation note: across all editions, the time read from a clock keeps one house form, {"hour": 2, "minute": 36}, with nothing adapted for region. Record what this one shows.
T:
{"hour": 5, "minute": 40}
